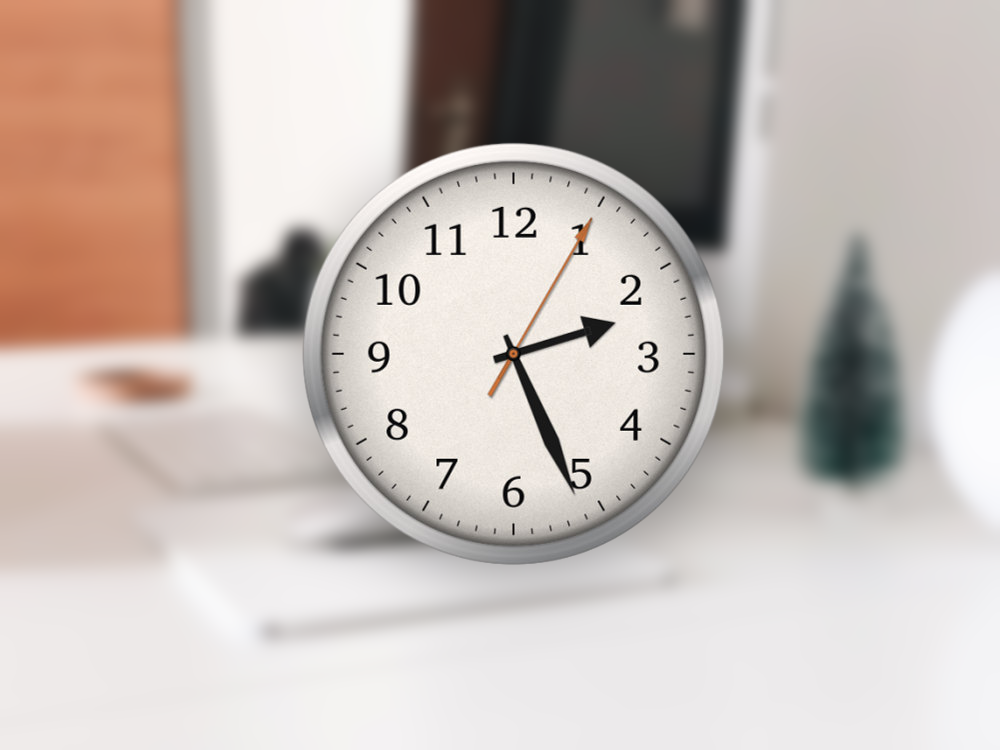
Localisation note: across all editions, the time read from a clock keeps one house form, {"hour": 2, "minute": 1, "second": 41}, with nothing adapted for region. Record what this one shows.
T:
{"hour": 2, "minute": 26, "second": 5}
